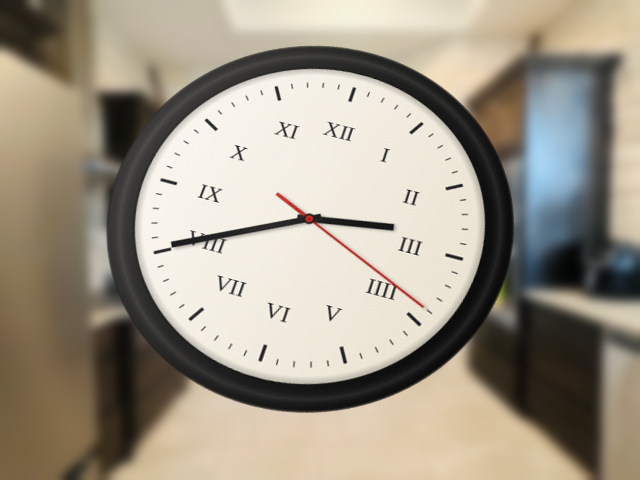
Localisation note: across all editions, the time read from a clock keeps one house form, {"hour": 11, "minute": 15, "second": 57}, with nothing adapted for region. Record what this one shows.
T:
{"hour": 2, "minute": 40, "second": 19}
